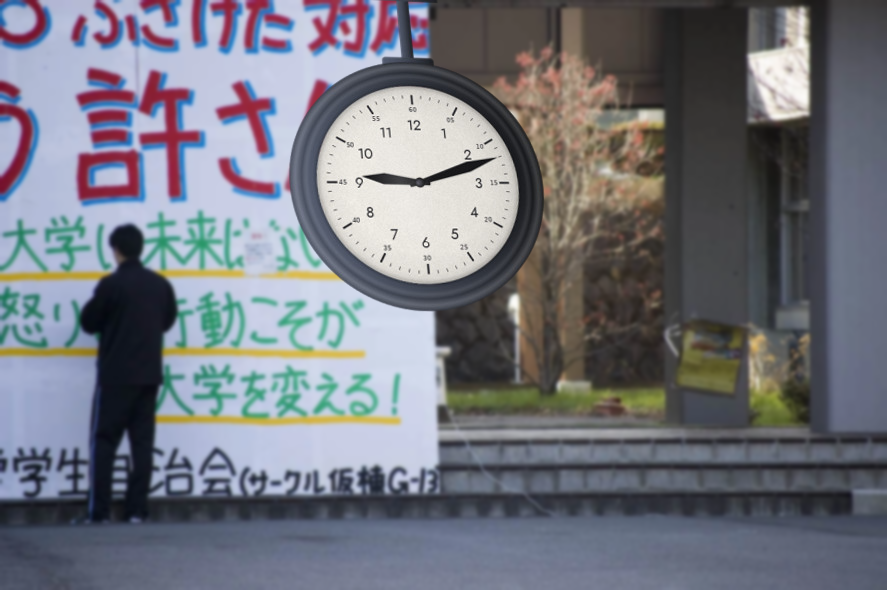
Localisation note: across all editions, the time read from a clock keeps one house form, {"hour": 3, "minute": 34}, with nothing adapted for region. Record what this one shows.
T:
{"hour": 9, "minute": 12}
